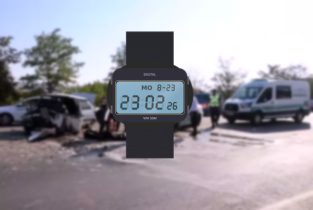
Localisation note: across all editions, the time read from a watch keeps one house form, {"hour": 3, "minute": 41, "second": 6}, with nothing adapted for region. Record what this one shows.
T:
{"hour": 23, "minute": 2, "second": 26}
